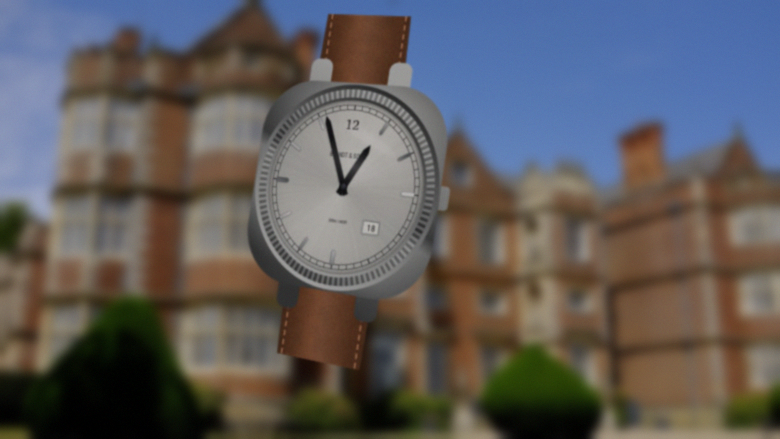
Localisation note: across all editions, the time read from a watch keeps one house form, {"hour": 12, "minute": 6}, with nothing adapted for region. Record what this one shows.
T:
{"hour": 12, "minute": 56}
